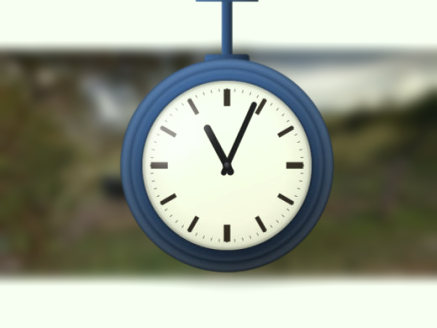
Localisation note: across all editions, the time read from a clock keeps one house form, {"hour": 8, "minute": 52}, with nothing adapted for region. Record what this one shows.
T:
{"hour": 11, "minute": 4}
